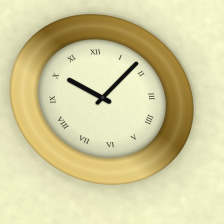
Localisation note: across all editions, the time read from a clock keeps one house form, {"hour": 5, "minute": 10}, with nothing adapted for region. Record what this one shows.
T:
{"hour": 10, "minute": 8}
